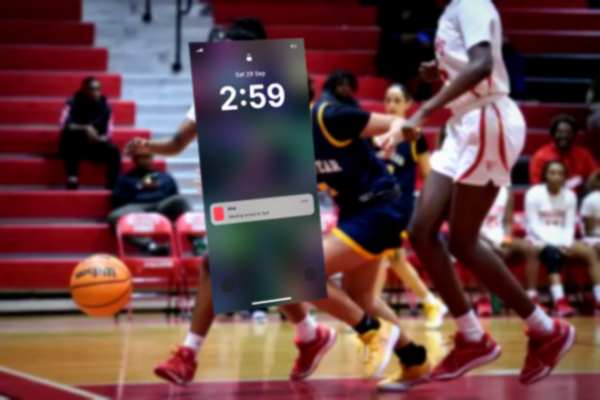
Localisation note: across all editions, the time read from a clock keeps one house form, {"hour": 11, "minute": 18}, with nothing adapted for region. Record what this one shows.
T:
{"hour": 2, "minute": 59}
